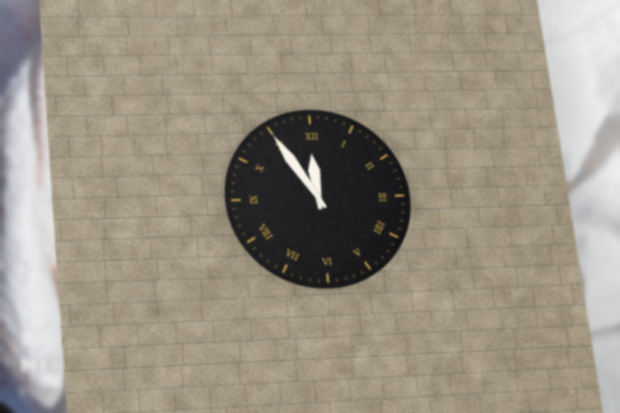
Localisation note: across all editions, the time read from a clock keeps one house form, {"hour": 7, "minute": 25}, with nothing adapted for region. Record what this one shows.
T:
{"hour": 11, "minute": 55}
